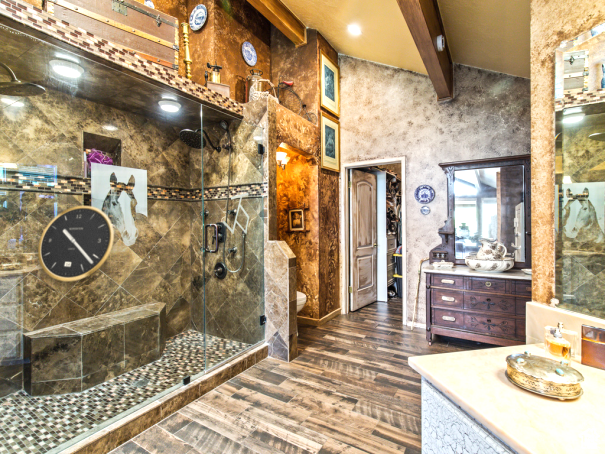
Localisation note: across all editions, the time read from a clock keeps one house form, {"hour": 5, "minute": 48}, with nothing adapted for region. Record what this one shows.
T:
{"hour": 10, "minute": 22}
